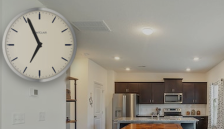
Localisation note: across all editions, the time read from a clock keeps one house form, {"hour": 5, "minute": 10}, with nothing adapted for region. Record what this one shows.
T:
{"hour": 6, "minute": 56}
